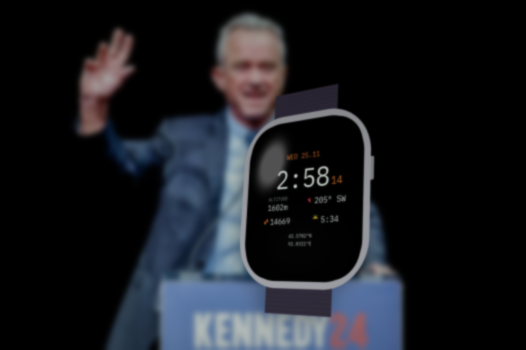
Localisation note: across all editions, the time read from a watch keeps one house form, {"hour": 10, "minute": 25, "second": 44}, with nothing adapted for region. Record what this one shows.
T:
{"hour": 2, "minute": 58, "second": 14}
